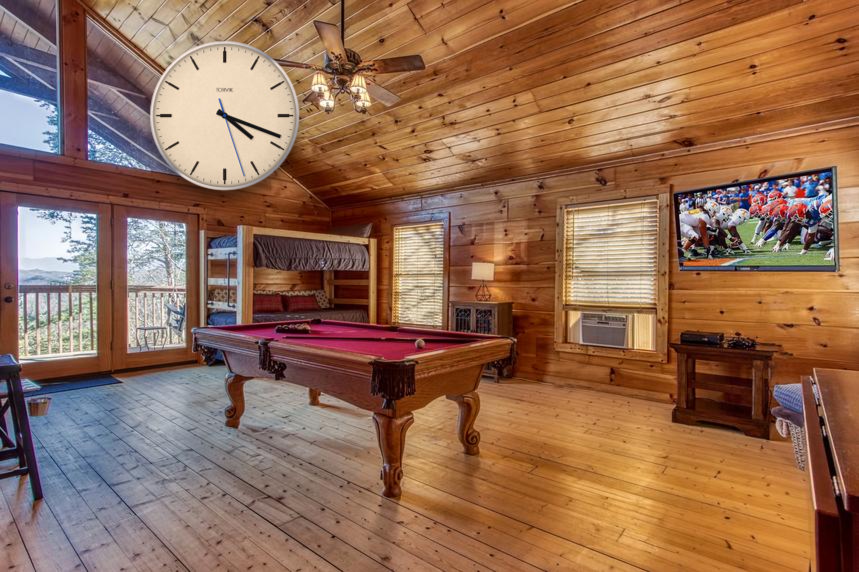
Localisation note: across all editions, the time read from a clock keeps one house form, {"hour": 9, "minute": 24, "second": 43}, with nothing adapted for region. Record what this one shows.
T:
{"hour": 4, "minute": 18, "second": 27}
